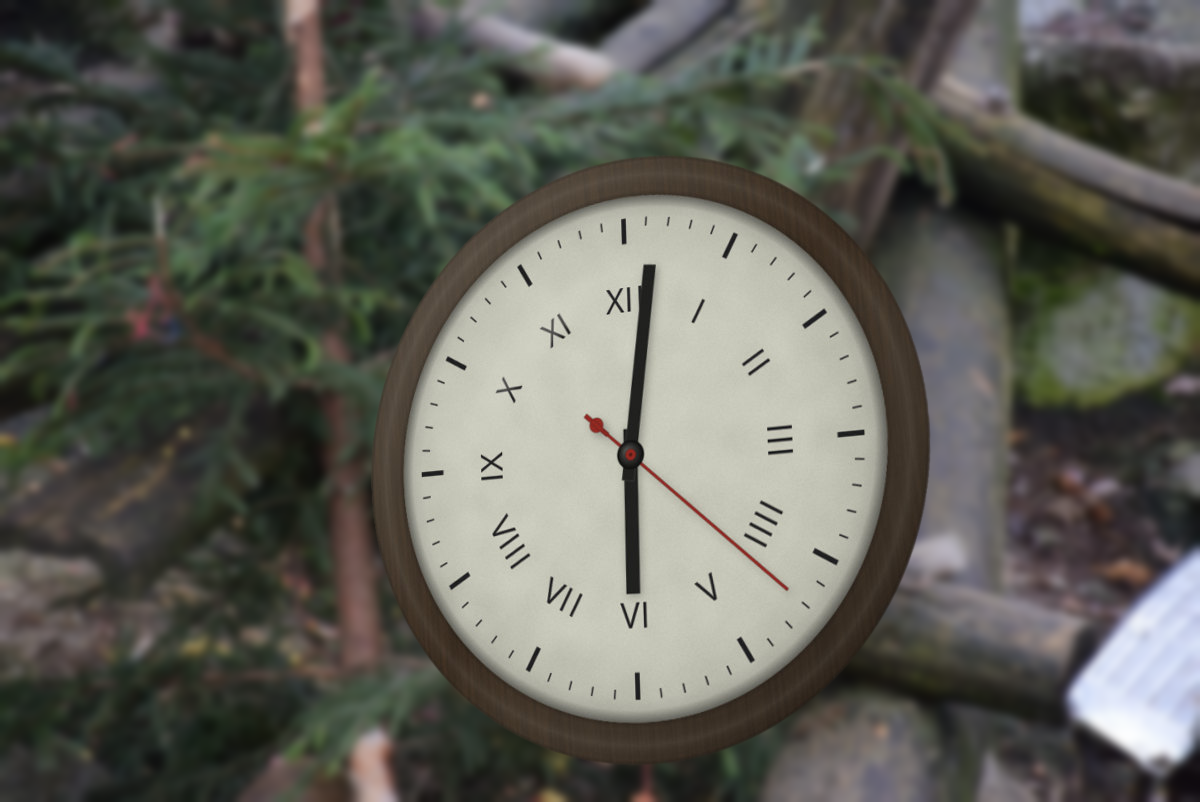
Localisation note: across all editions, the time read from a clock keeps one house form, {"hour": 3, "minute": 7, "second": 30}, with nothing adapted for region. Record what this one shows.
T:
{"hour": 6, "minute": 1, "second": 22}
